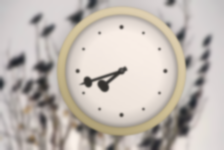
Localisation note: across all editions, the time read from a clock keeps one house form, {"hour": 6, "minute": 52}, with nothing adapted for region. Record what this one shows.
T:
{"hour": 7, "minute": 42}
